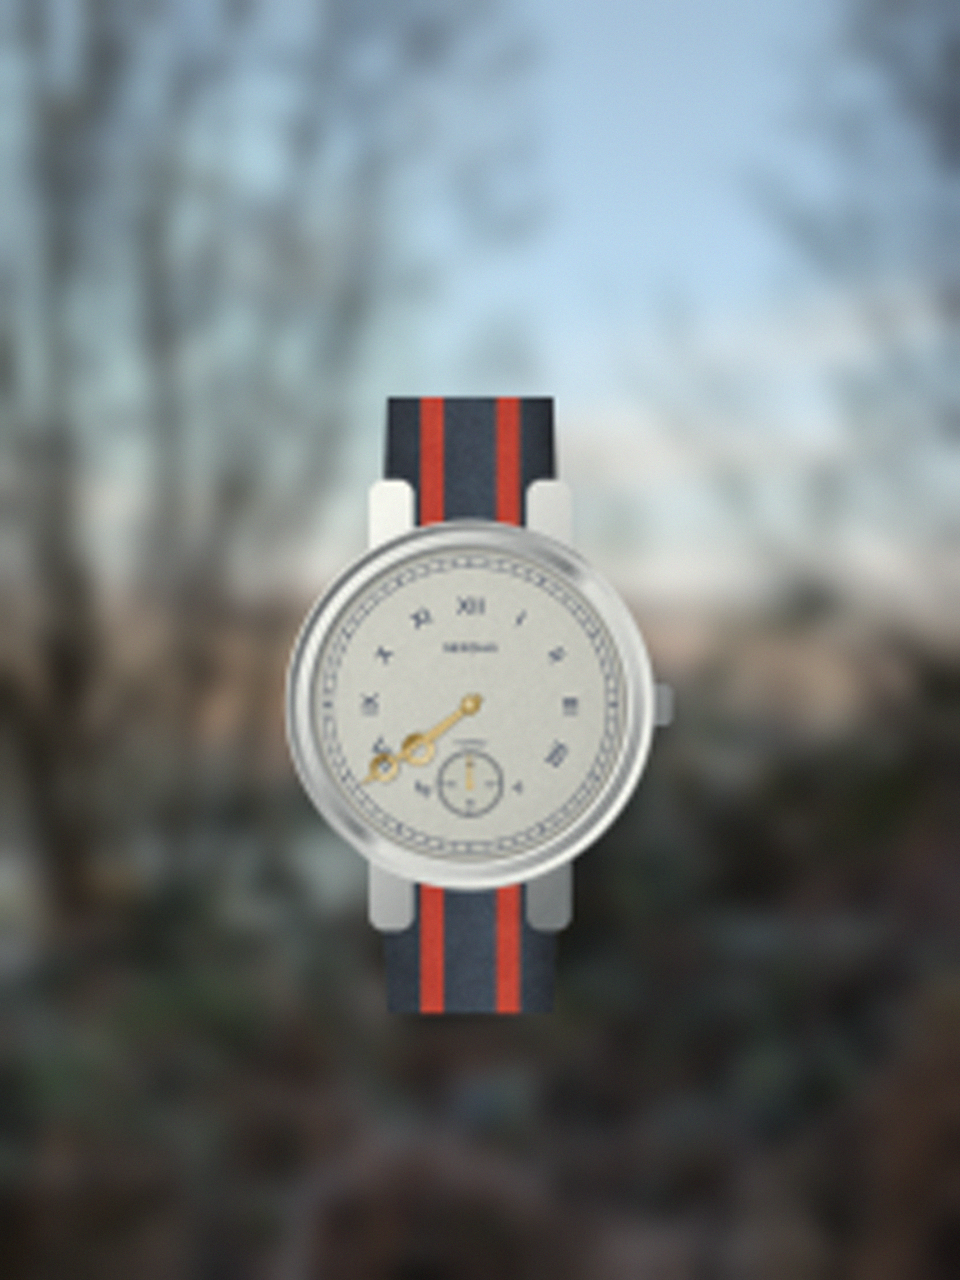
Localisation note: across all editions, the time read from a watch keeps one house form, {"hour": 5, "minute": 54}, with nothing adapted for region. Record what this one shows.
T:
{"hour": 7, "minute": 39}
